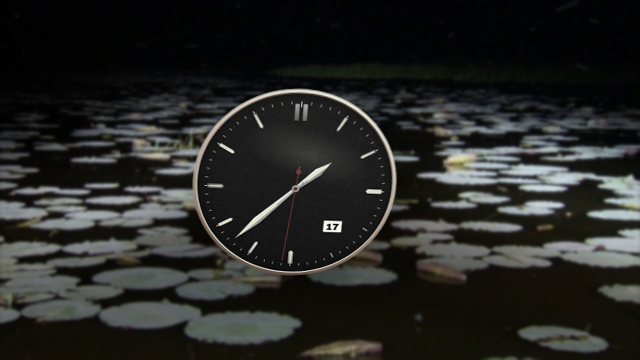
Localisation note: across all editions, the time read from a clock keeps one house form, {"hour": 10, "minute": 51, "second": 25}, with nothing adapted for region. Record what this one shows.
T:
{"hour": 1, "minute": 37, "second": 31}
